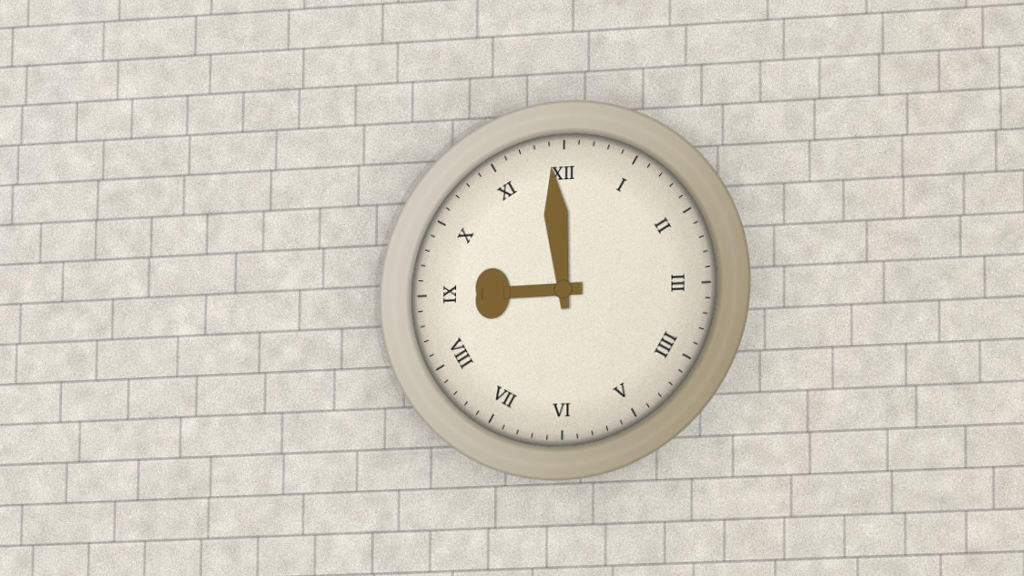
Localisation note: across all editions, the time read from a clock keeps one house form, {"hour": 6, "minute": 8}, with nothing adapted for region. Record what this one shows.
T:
{"hour": 8, "minute": 59}
